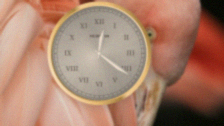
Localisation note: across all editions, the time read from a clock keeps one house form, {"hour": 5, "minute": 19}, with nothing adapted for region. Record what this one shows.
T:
{"hour": 12, "minute": 21}
